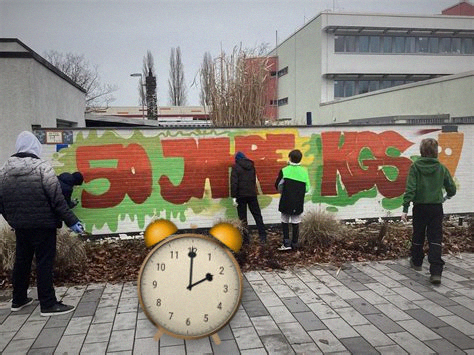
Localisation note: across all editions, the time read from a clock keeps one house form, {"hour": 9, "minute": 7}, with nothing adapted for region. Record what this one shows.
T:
{"hour": 2, "minute": 0}
